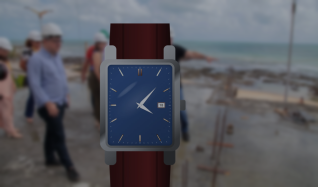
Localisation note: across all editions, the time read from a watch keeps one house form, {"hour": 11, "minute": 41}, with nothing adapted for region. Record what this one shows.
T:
{"hour": 4, "minute": 7}
